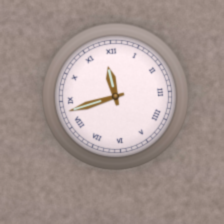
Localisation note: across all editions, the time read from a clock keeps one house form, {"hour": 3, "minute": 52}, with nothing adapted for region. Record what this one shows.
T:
{"hour": 11, "minute": 43}
